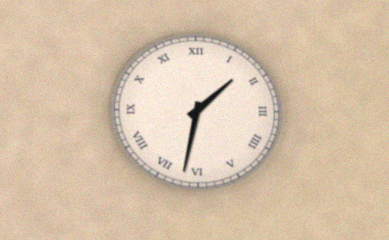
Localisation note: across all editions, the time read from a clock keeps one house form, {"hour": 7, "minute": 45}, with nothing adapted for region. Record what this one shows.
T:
{"hour": 1, "minute": 32}
